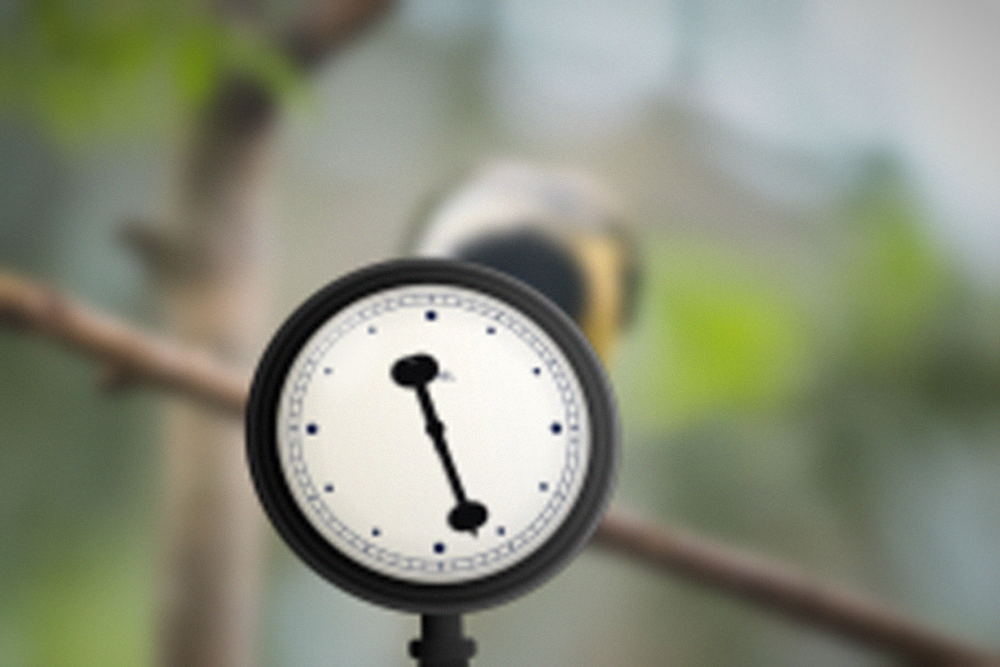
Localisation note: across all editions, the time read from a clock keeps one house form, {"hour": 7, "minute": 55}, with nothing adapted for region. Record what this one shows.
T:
{"hour": 11, "minute": 27}
